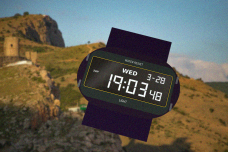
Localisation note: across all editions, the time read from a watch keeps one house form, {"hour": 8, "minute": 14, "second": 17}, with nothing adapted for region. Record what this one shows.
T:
{"hour": 19, "minute": 3, "second": 48}
